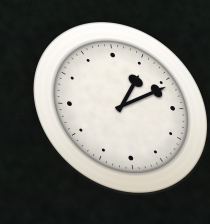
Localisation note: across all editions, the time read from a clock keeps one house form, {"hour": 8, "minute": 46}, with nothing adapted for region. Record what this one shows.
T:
{"hour": 1, "minute": 11}
